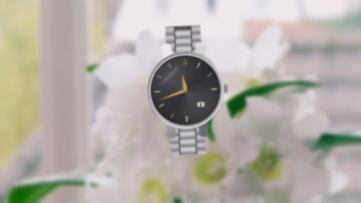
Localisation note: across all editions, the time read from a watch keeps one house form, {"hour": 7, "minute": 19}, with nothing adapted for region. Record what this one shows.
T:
{"hour": 11, "minute": 42}
